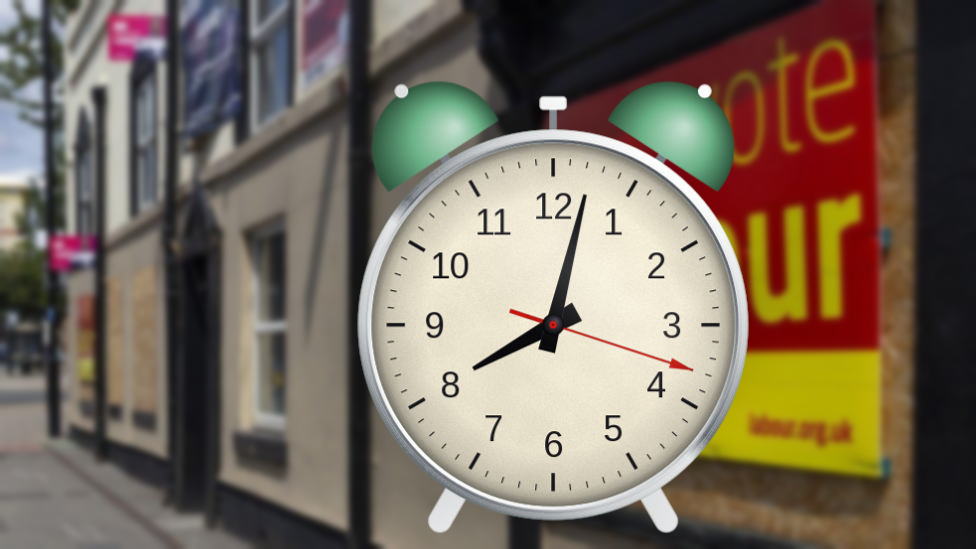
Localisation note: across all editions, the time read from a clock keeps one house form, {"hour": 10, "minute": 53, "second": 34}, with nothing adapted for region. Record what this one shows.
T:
{"hour": 8, "minute": 2, "second": 18}
